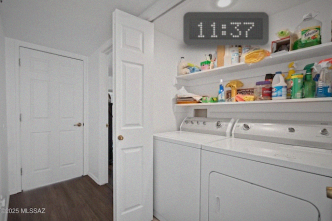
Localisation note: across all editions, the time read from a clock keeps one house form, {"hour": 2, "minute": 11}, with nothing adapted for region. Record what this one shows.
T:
{"hour": 11, "minute": 37}
